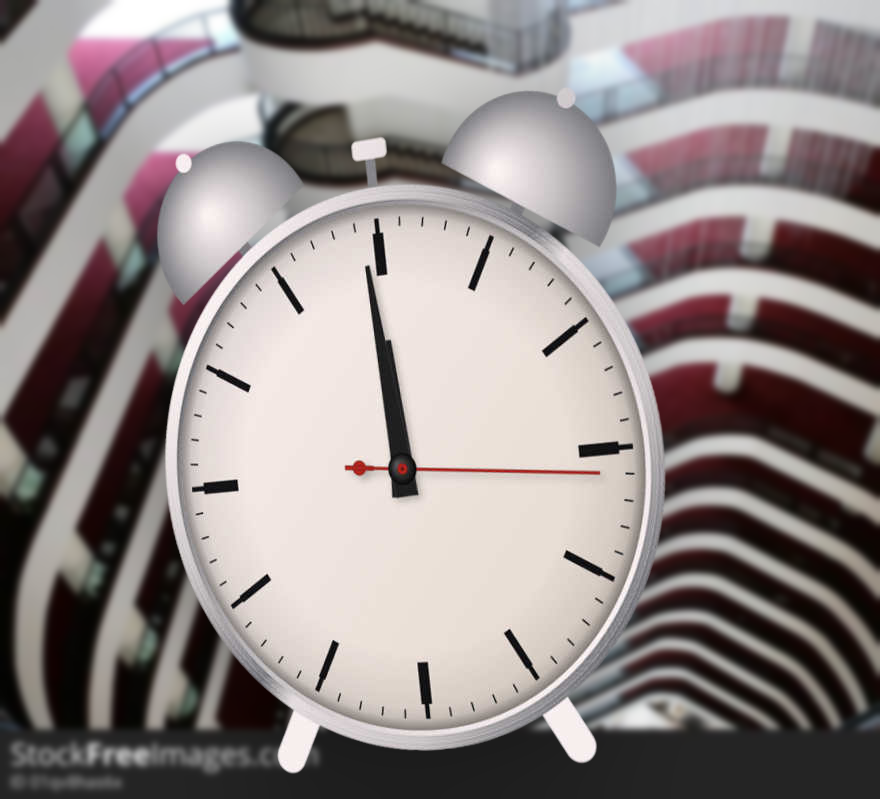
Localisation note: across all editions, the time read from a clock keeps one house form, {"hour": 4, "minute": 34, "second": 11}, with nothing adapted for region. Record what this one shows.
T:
{"hour": 11, "minute": 59, "second": 16}
